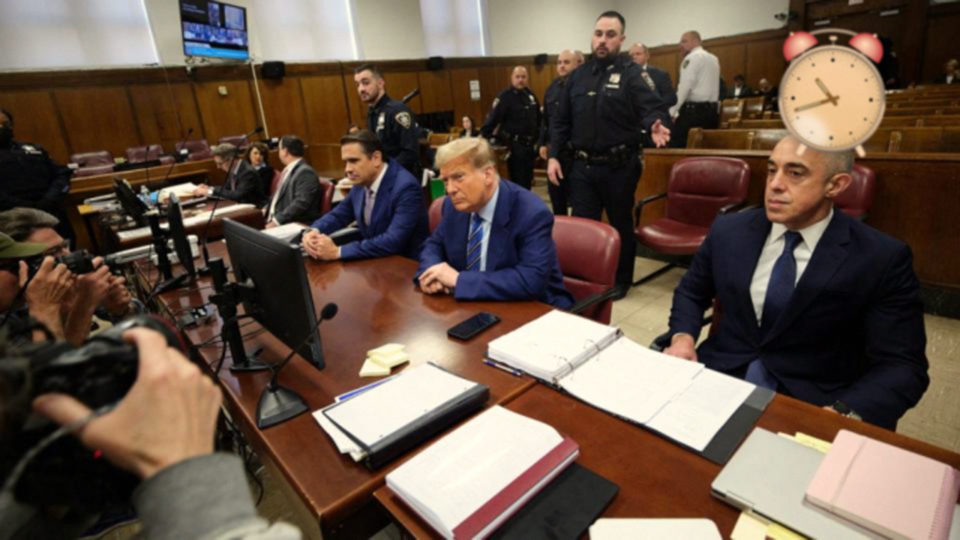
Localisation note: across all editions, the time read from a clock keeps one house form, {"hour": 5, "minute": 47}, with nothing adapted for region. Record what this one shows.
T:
{"hour": 10, "minute": 42}
